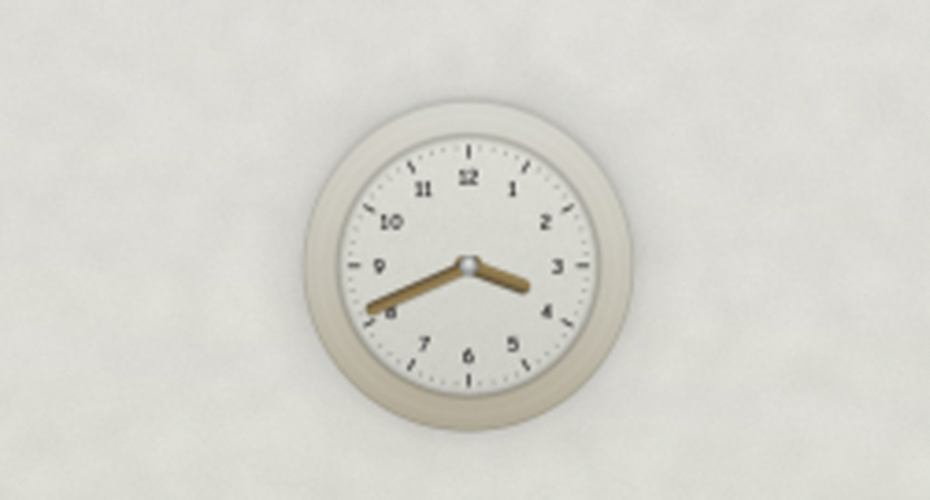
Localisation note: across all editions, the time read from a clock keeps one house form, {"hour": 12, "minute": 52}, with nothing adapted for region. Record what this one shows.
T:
{"hour": 3, "minute": 41}
